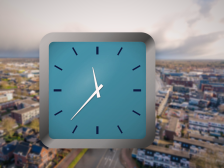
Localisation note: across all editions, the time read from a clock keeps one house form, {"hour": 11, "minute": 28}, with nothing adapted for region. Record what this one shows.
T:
{"hour": 11, "minute": 37}
